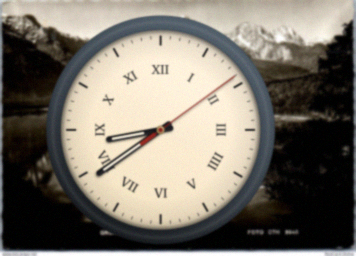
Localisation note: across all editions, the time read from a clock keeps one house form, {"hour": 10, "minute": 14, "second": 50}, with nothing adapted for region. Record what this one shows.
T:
{"hour": 8, "minute": 39, "second": 9}
